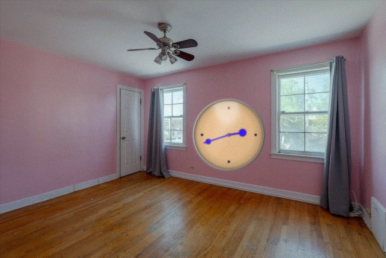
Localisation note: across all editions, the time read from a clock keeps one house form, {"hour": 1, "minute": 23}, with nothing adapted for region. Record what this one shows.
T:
{"hour": 2, "minute": 42}
